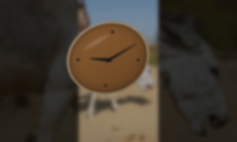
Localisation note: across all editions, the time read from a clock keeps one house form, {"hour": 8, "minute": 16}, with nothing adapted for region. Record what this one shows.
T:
{"hour": 9, "minute": 9}
